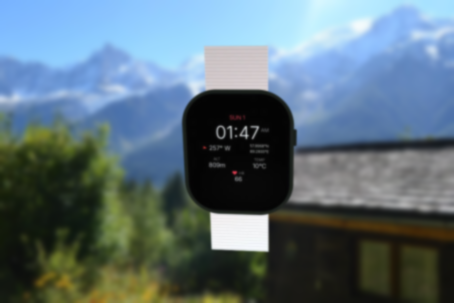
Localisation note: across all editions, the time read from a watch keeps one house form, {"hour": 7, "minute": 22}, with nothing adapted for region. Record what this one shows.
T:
{"hour": 1, "minute": 47}
